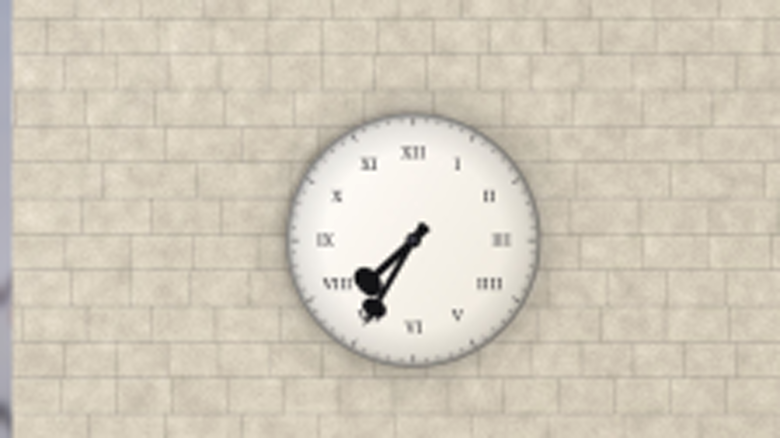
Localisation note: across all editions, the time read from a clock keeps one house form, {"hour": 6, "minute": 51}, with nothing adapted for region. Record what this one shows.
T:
{"hour": 7, "minute": 35}
